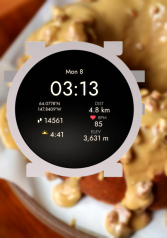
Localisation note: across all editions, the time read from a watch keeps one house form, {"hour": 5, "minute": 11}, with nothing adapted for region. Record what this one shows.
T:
{"hour": 3, "minute": 13}
